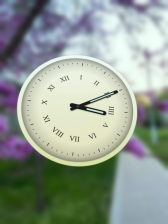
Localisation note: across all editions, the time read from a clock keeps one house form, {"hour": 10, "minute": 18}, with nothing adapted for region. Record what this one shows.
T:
{"hour": 4, "minute": 15}
